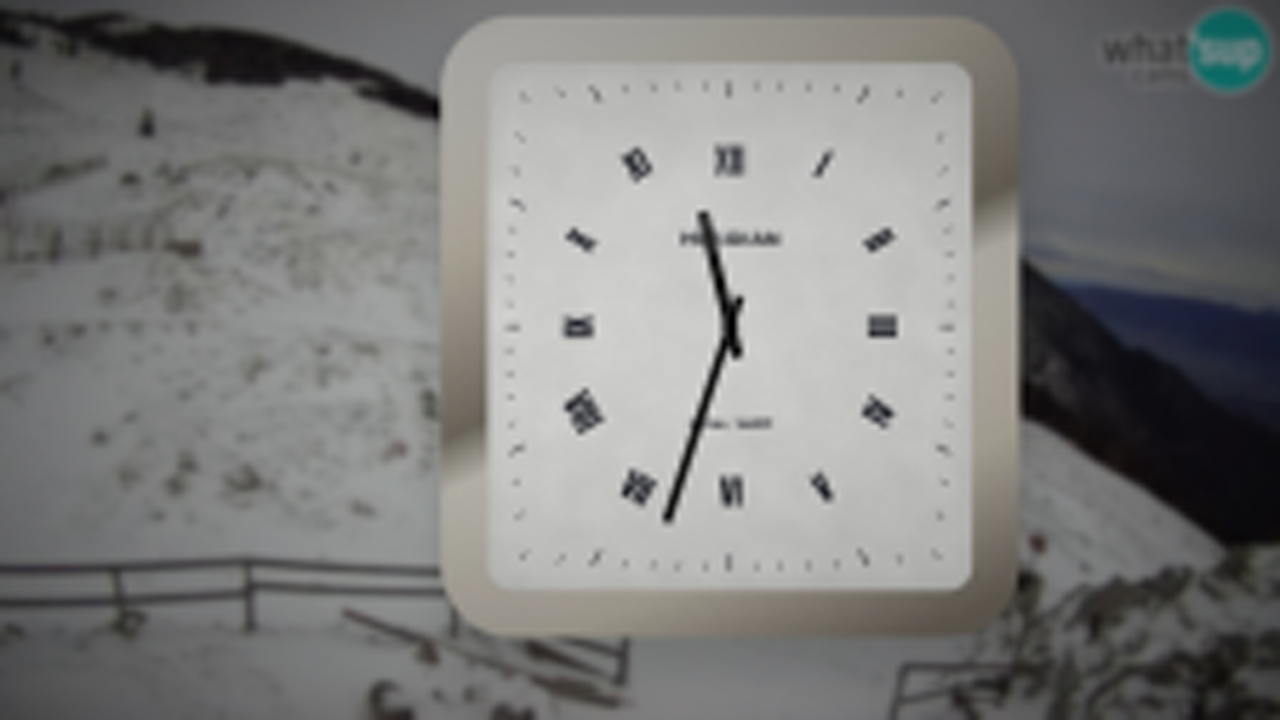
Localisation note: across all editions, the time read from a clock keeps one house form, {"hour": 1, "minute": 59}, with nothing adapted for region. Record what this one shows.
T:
{"hour": 11, "minute": 33}
